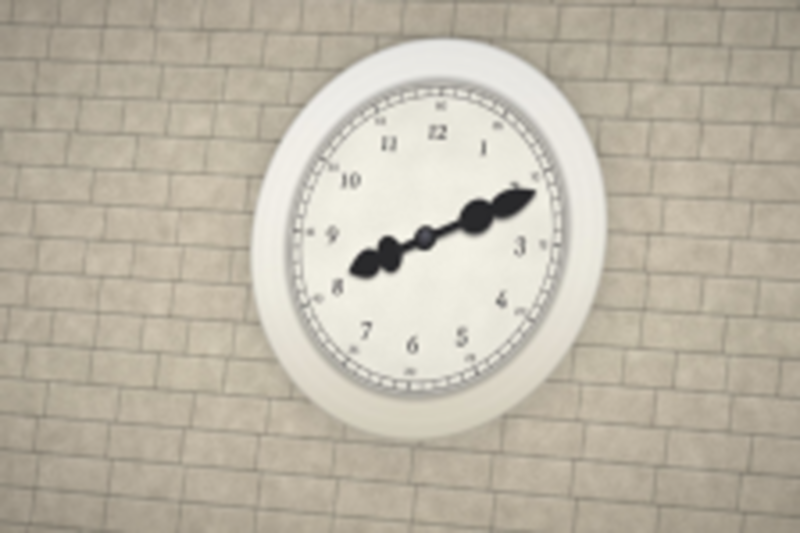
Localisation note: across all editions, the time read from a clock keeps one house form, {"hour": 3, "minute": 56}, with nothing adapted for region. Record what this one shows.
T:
{"hour": 8, "minute": 11}
